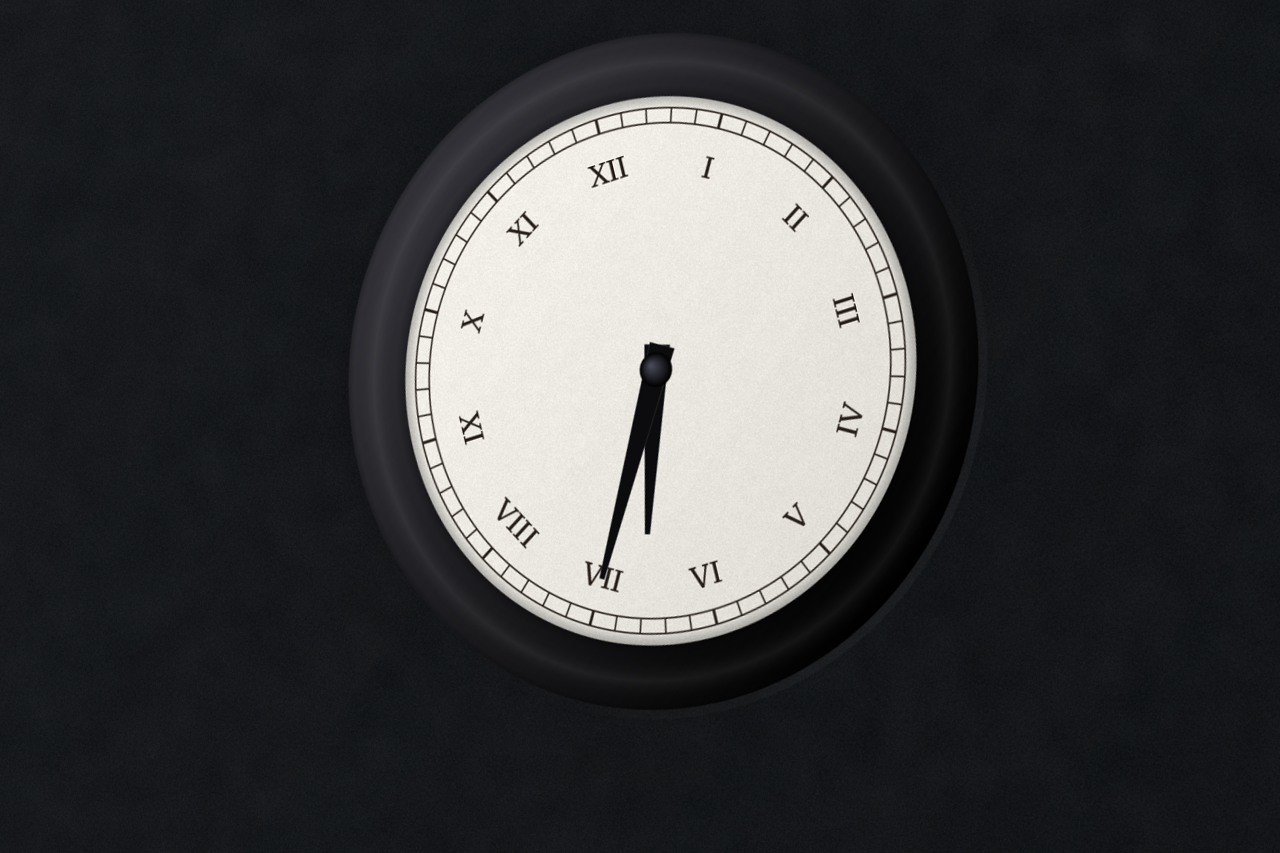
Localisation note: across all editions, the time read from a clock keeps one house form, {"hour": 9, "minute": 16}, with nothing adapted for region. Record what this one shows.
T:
{"hour": 6, "minute": 35}
